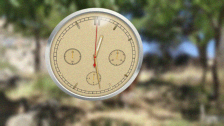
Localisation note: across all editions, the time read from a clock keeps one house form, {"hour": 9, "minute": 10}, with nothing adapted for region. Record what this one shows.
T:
{"hour": 12, "minute": 28}
